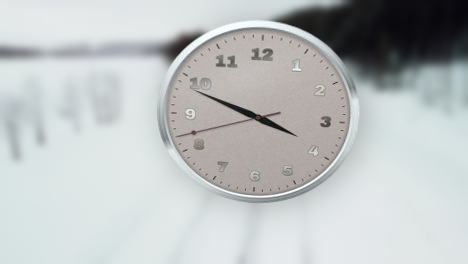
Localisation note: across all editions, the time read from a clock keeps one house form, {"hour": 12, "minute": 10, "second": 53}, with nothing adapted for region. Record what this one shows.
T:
{"hour": 3, "minute": 48, "second": 42}
